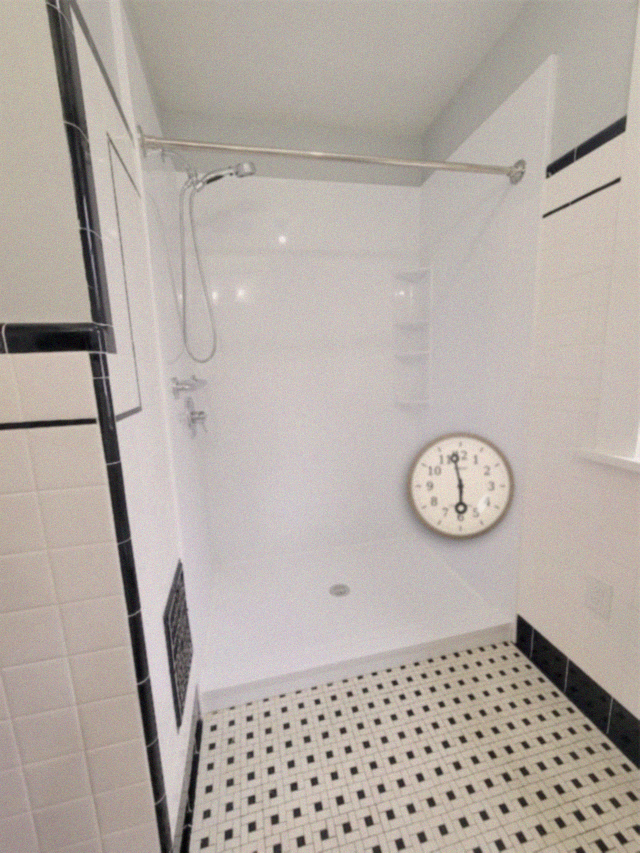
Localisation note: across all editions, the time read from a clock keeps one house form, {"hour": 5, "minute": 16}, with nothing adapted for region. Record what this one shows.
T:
{"hour": 5, "minute": 58}
